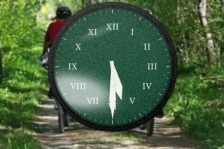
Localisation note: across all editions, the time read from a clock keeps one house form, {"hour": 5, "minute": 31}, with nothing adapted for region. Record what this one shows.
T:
{"hour": 5, "minute": 30}
